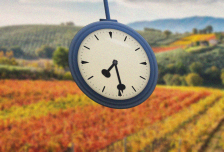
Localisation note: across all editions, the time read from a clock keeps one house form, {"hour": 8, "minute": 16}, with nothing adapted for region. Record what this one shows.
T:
{"hour": 7, "minute": 29}
